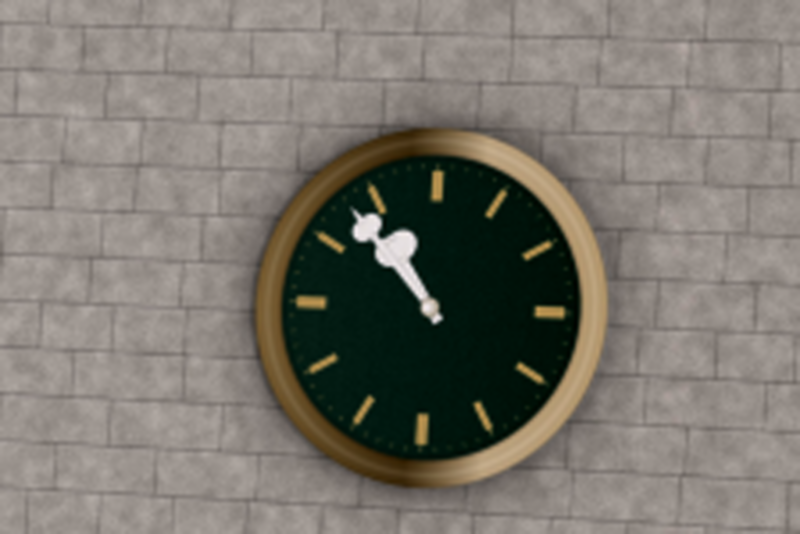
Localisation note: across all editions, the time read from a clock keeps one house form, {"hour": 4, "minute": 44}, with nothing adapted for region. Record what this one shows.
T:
{"hour": 10, "minute": 53}
